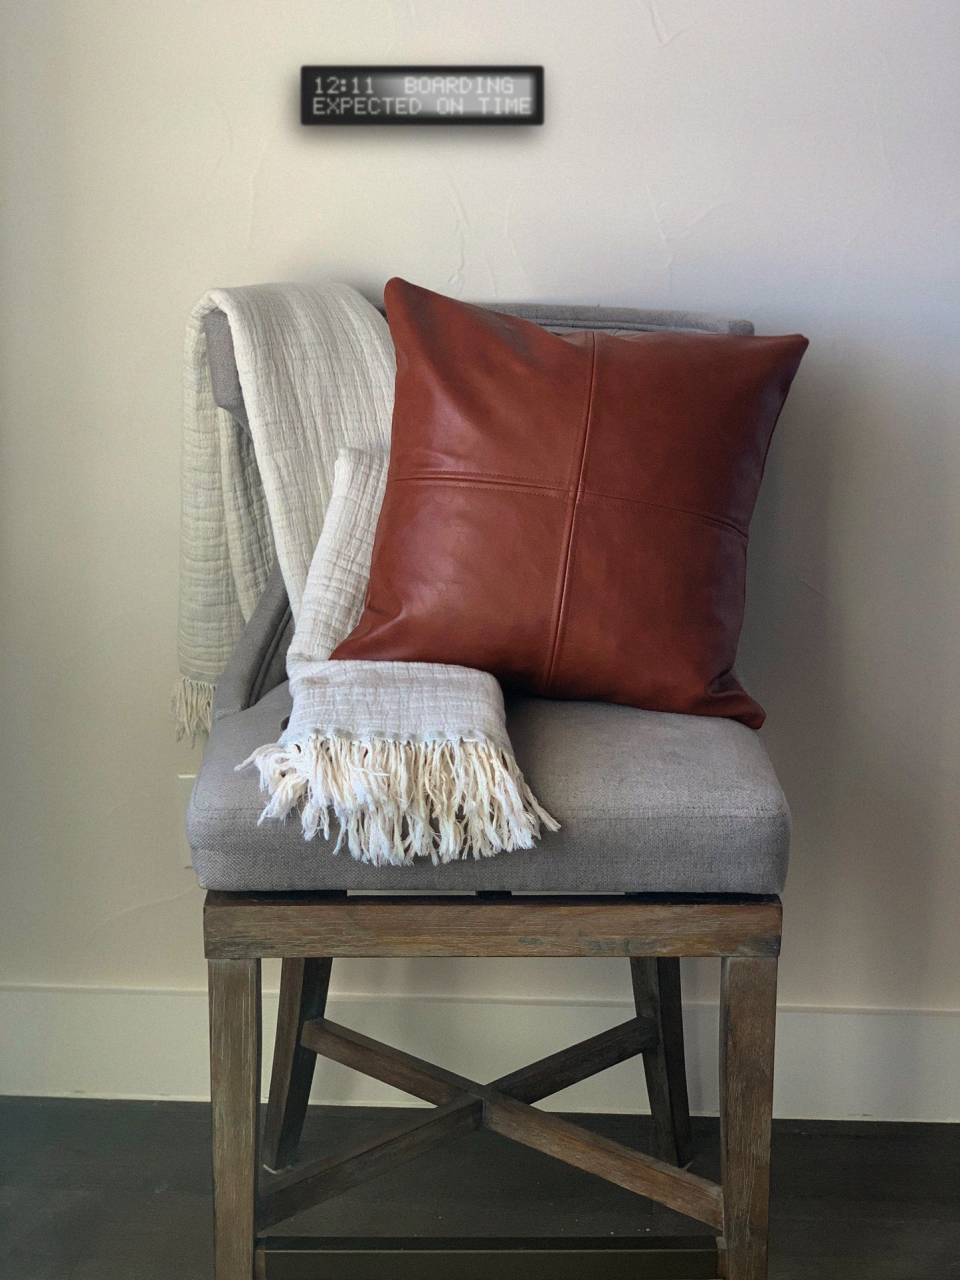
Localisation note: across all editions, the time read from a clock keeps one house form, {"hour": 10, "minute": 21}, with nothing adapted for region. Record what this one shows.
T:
{"hour": 12, "minute": 11}
